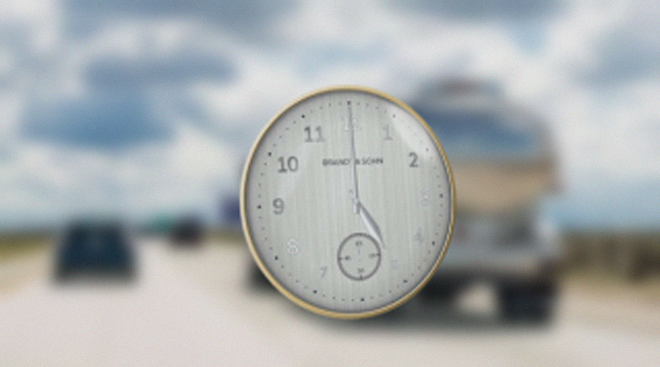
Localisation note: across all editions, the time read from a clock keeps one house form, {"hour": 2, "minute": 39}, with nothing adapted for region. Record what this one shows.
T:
{"hour": 5, "minute": 0}
